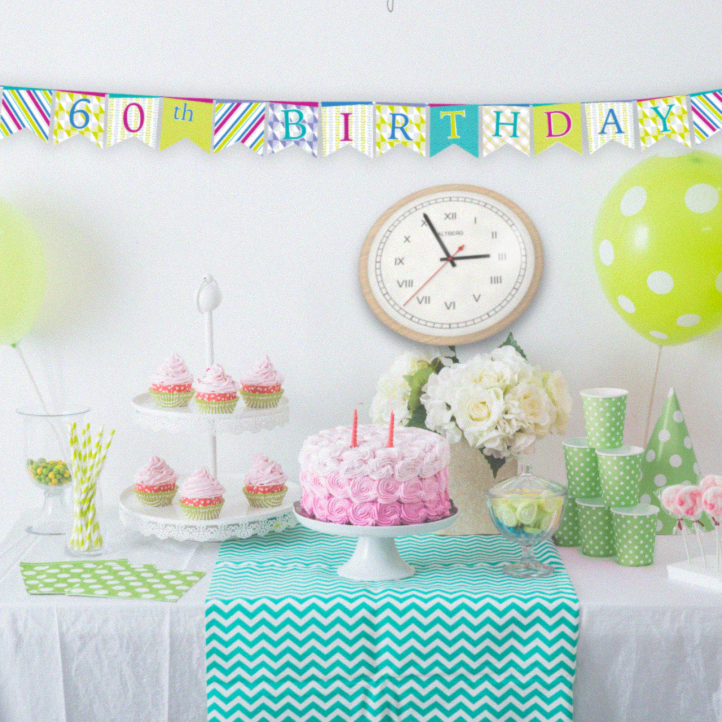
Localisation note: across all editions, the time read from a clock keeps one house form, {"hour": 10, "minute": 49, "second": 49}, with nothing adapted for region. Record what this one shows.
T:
{"hour": 2, "minute": 55, "second": 37}
